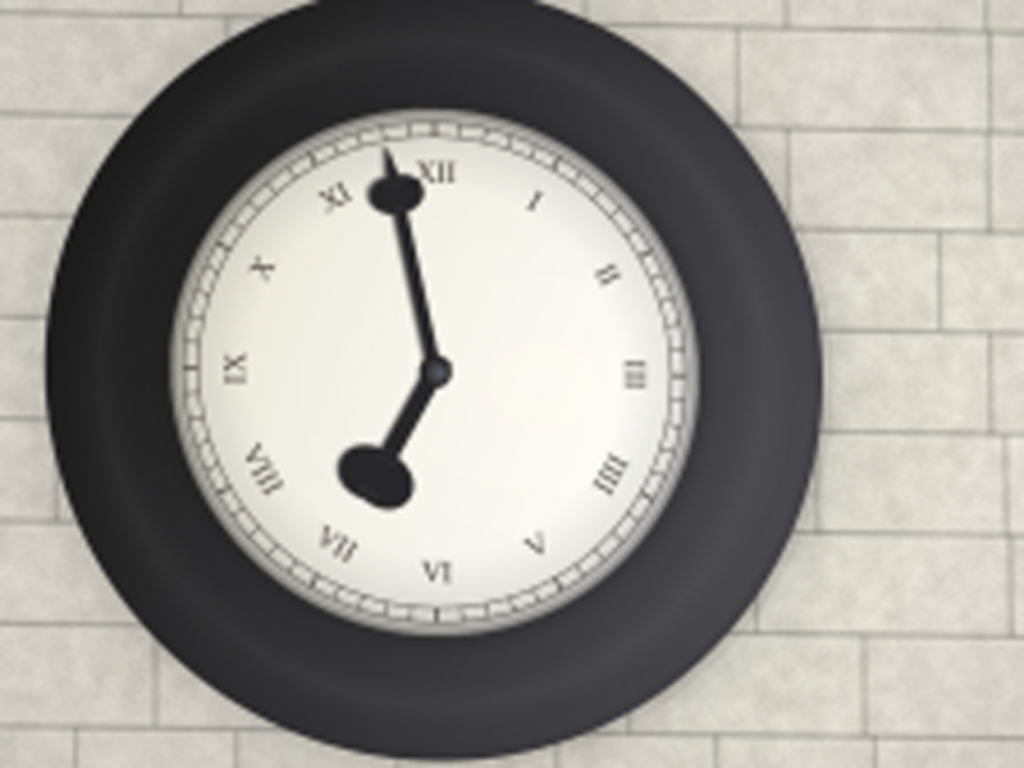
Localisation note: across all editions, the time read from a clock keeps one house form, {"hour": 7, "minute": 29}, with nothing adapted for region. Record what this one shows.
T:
{"hour": 6, "minute": 58}
